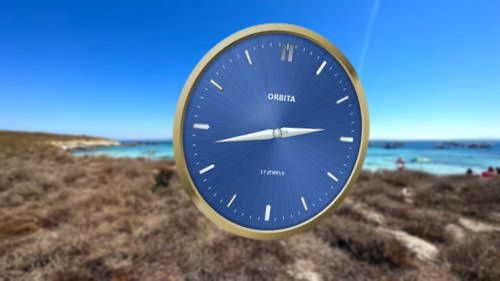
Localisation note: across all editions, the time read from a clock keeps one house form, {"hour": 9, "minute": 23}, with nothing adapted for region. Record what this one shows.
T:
{"hour": 2, "minute": 43}
